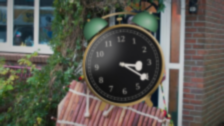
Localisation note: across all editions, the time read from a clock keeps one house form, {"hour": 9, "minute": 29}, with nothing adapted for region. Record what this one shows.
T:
{"hour": 3, "minute": 21}
